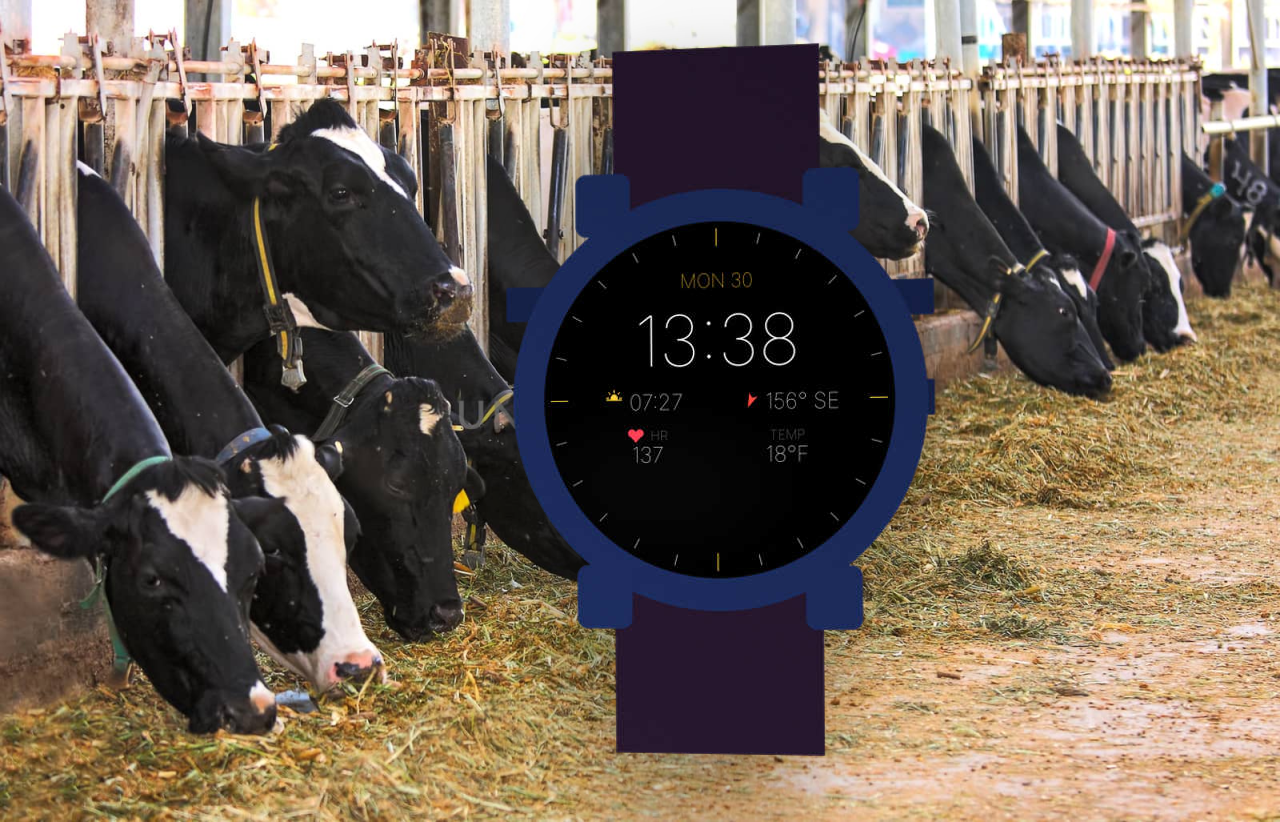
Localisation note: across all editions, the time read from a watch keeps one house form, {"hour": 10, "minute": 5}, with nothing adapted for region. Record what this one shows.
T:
{"hour": 13, "minute": 38}
